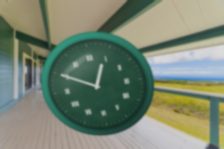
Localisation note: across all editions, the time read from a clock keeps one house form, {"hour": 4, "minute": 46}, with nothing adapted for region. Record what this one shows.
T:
{"hour": 12, "minute": 50}
